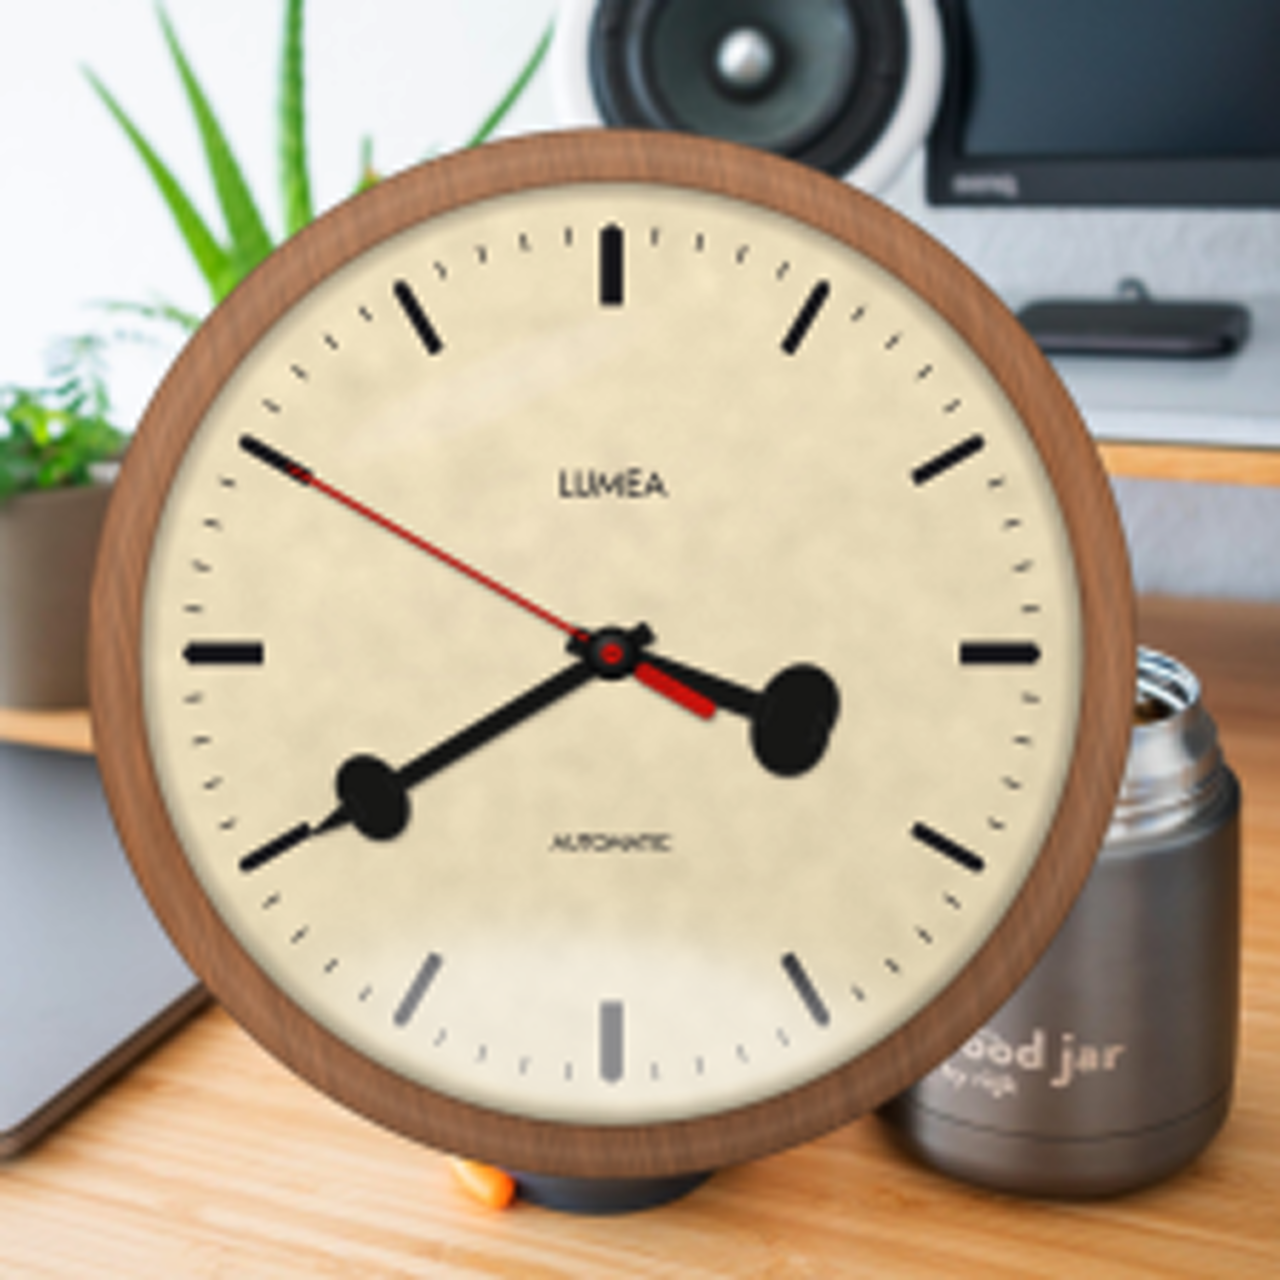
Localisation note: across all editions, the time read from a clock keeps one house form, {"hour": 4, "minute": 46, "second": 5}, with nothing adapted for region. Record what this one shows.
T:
{"hour": 3, "minute": 39, "second": 50}
